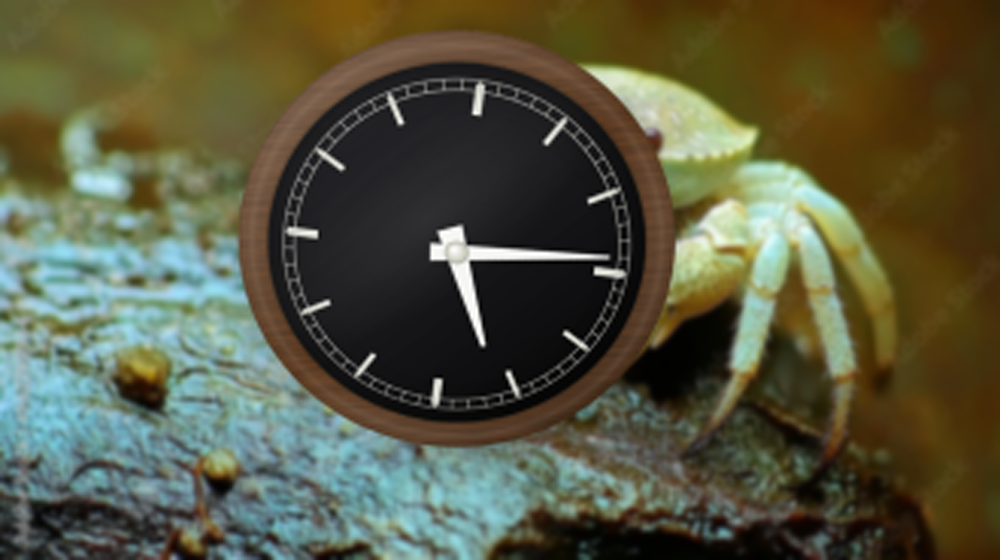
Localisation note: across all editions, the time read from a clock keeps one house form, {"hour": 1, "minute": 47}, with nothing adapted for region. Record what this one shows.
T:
{"hour": 5, "minute": 14}
